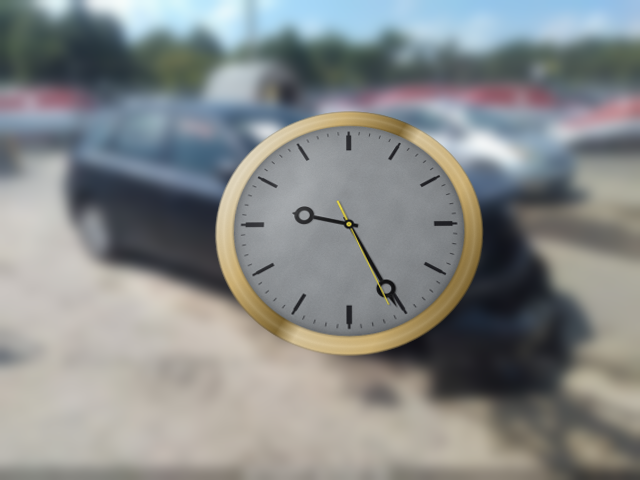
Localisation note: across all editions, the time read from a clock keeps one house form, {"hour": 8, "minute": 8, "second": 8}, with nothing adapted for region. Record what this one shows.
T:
{"hour": 9, "minute": 25, "second": 26}
